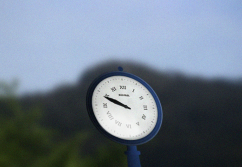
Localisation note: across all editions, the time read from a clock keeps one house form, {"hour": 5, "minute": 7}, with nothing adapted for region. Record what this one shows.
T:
{"hour": 9, "minute": 49}
